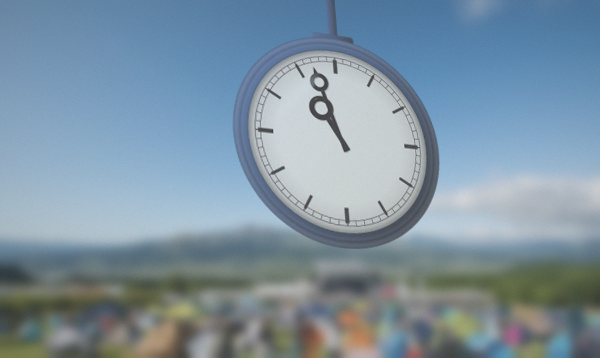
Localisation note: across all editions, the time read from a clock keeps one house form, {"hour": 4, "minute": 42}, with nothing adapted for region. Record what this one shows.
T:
{"hour": 10, "minute": 57}
